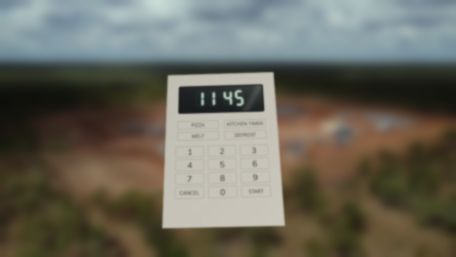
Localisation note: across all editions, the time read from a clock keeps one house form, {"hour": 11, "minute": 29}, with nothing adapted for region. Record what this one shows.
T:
{"hour": 11, "minute": 45}
